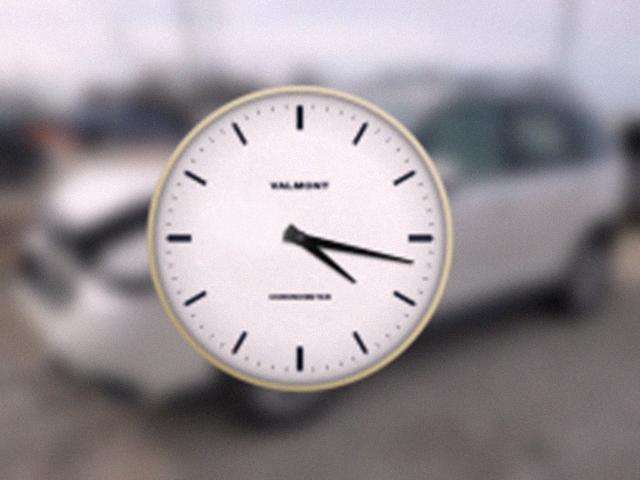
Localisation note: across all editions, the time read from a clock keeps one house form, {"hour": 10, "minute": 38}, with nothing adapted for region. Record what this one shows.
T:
{"hour": 4, "minute": 17}
